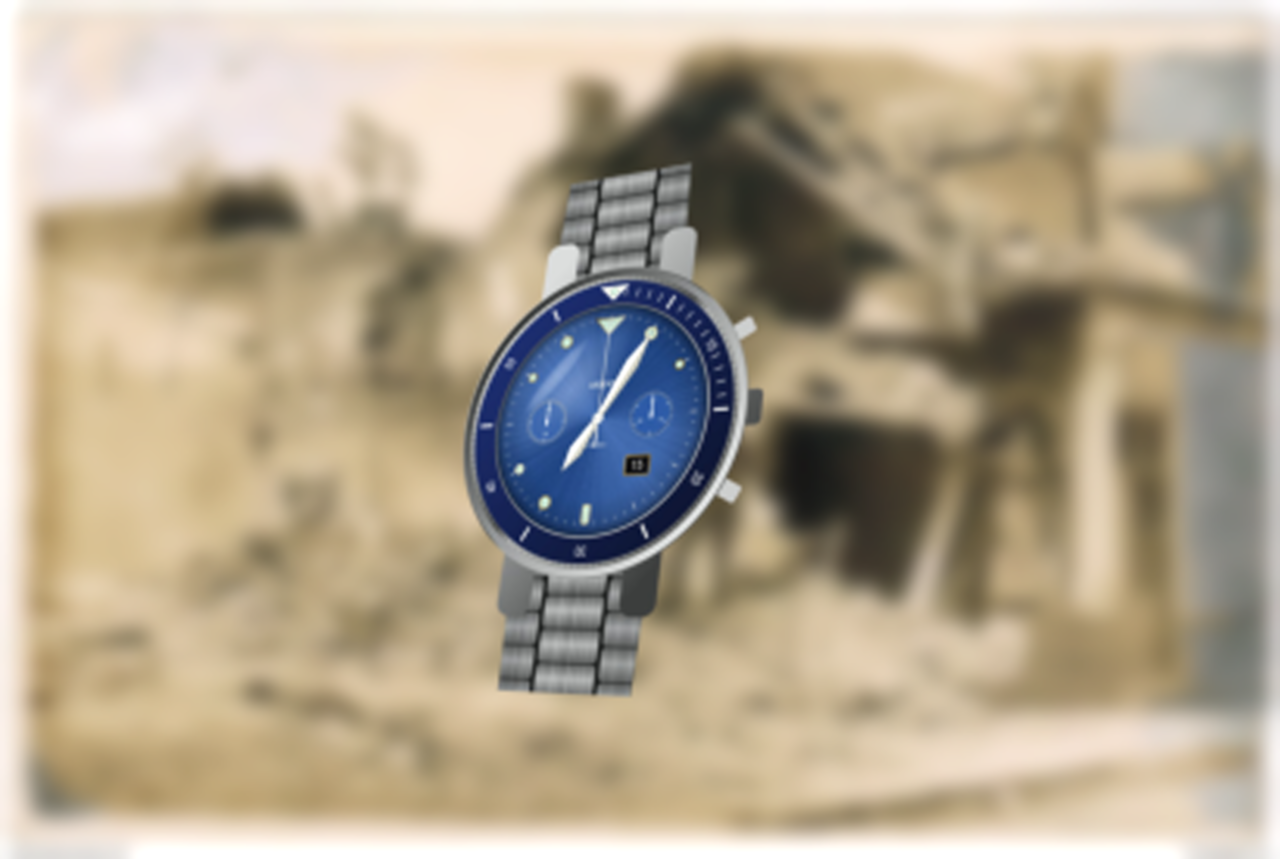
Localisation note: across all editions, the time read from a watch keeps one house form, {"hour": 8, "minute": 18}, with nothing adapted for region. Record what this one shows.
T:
{"hour": 7, "minute": 5}
